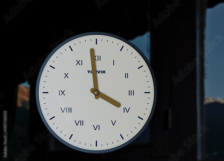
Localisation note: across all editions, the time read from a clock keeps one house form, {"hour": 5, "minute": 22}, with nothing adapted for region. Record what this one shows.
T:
{"hour": 3, "minute": 59}
